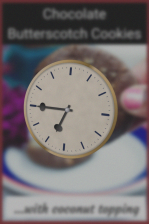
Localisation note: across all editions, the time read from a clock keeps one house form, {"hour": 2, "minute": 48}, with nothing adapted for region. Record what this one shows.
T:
{"hour": 6, "minute": 45}
